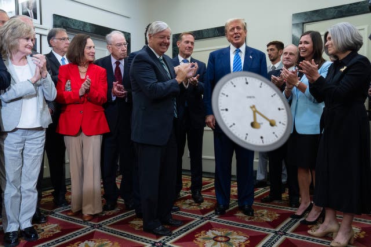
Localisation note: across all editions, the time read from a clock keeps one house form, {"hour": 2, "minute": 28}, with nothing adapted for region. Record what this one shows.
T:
{"hour": 6, "minute": 22}
